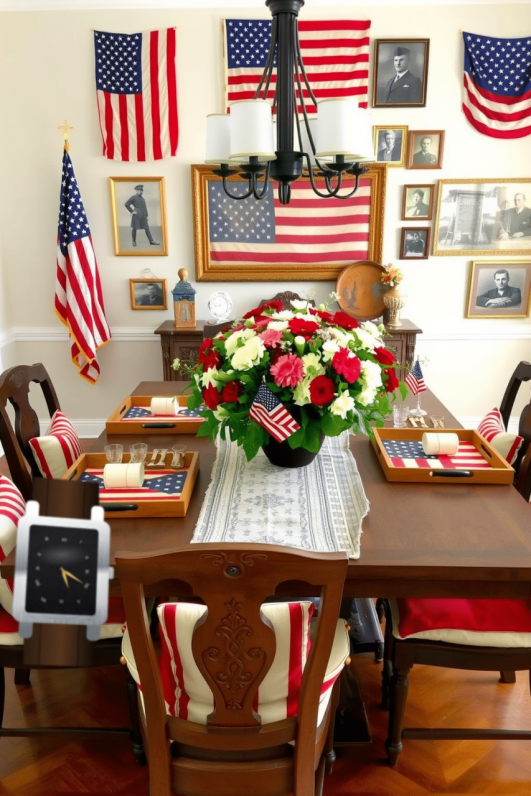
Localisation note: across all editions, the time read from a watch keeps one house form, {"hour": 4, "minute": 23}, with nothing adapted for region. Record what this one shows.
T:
{"hour": 5, "minute": 20}
